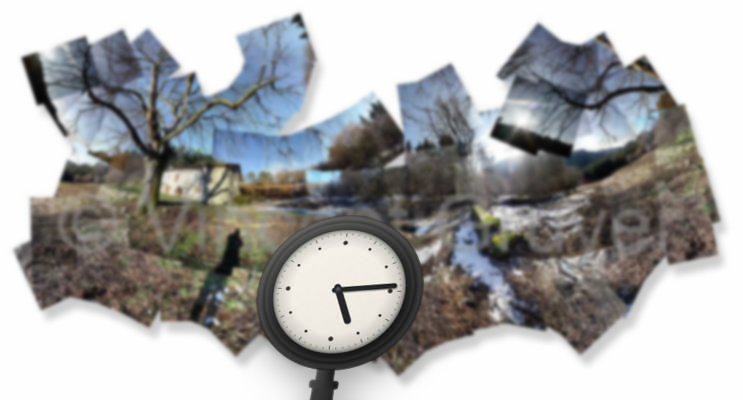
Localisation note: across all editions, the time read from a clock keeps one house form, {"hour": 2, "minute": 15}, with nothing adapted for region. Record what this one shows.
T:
{"hour": 5, "minute": 14}
